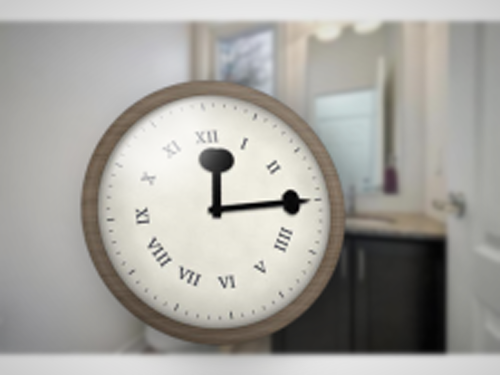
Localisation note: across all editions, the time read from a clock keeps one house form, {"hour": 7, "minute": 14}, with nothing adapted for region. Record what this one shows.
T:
{"hour": 12, "minute": 15}
